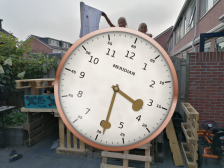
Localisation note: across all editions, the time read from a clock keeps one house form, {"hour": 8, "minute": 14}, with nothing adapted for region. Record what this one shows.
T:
{"hour": 3, "minute": 29}
